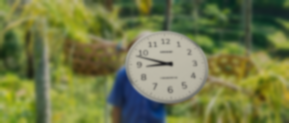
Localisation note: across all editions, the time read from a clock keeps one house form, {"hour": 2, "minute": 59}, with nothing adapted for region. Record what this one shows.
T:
{"hour": 8, "minute": 48}
